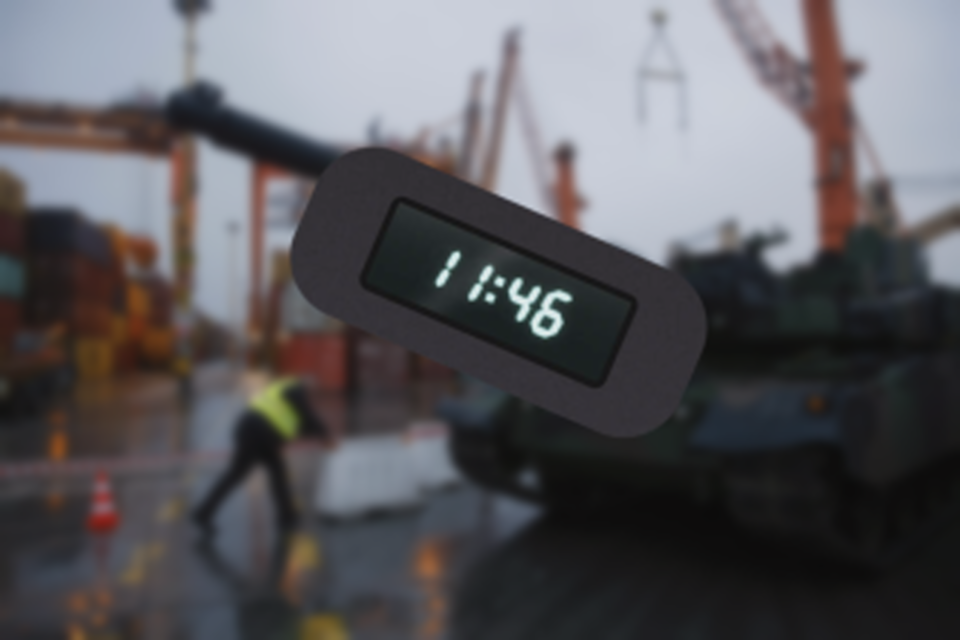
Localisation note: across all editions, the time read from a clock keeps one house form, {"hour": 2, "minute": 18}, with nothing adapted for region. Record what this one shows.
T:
{"hour": 11, "minute": 46}
